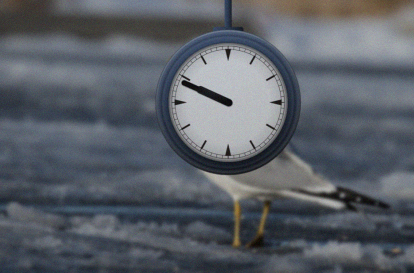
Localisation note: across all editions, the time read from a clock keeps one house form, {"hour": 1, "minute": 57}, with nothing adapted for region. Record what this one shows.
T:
{"hour": 9, "minute": 49}
